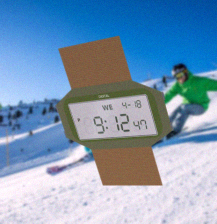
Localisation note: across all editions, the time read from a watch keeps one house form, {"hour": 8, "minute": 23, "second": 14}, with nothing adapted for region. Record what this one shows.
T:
{"hour": 9, "minute": 12, "second": 47}
